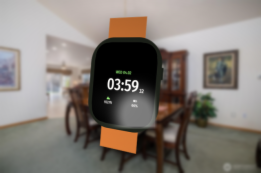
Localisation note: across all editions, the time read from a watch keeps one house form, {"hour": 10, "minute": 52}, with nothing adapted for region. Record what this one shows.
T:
{"hour": 3, "minute": 59}
